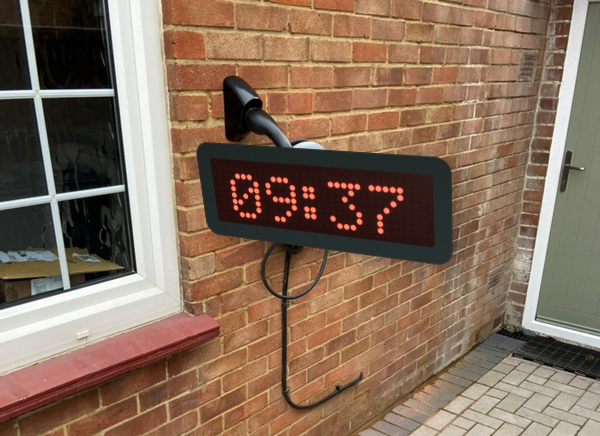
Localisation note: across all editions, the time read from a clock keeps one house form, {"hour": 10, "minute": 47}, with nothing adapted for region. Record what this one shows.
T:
{"hour": 9, "minute": 37}
